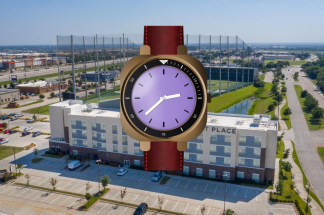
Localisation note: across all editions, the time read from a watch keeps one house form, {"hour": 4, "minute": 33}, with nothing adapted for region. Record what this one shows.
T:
{"hour": 2, "minute": 38}
